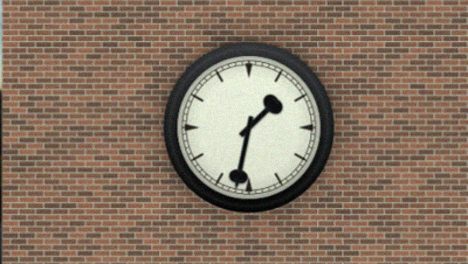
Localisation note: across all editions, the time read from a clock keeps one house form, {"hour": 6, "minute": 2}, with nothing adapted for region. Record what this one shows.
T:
{"hour": 1, "minute": 32}
